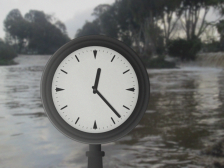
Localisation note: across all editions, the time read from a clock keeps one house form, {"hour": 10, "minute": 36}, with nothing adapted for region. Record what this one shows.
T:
{"hour": 12, "minute": 23}
